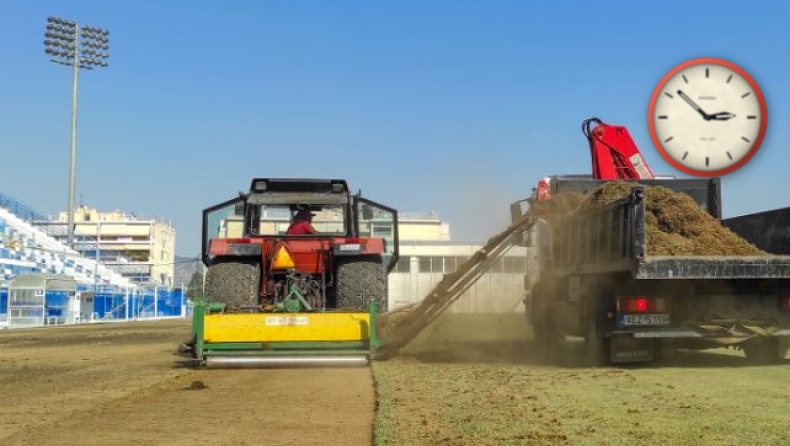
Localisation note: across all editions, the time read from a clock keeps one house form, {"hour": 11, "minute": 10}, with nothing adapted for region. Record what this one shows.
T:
{"hour": 2, "minute": 52}
